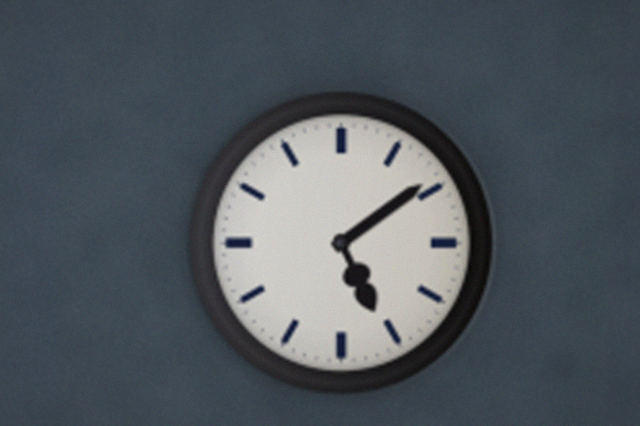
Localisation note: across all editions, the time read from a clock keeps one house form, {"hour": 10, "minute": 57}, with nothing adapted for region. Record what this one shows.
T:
{"hour": 5, "minute": 9}
